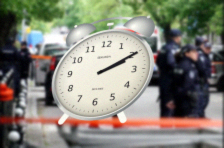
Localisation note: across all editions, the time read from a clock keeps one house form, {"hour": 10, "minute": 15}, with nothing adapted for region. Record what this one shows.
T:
{"hour": 2, "minute": 10}
